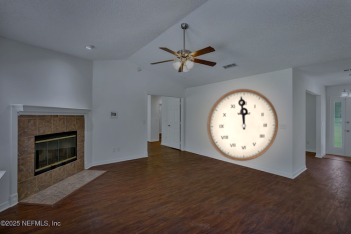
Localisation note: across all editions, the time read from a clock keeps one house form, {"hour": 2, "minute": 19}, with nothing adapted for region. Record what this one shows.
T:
{"hour": 11, "minute": 59}
